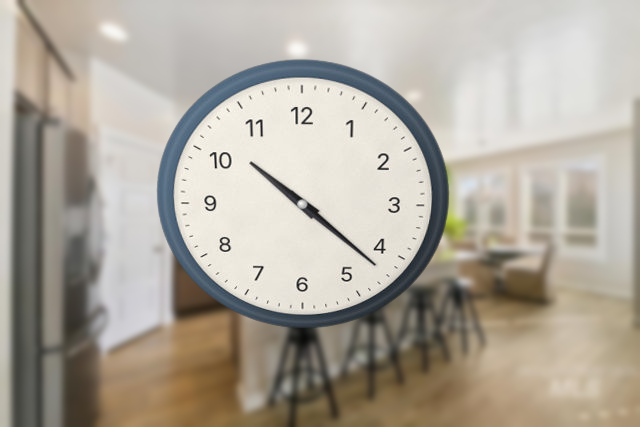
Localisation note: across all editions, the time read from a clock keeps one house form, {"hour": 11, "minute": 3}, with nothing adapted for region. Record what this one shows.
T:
{"hour": 10, "minute": 22}
